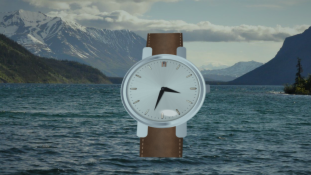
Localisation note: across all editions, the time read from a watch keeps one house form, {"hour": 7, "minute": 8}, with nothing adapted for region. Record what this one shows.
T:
{"hour": 3, "minute": 33}
